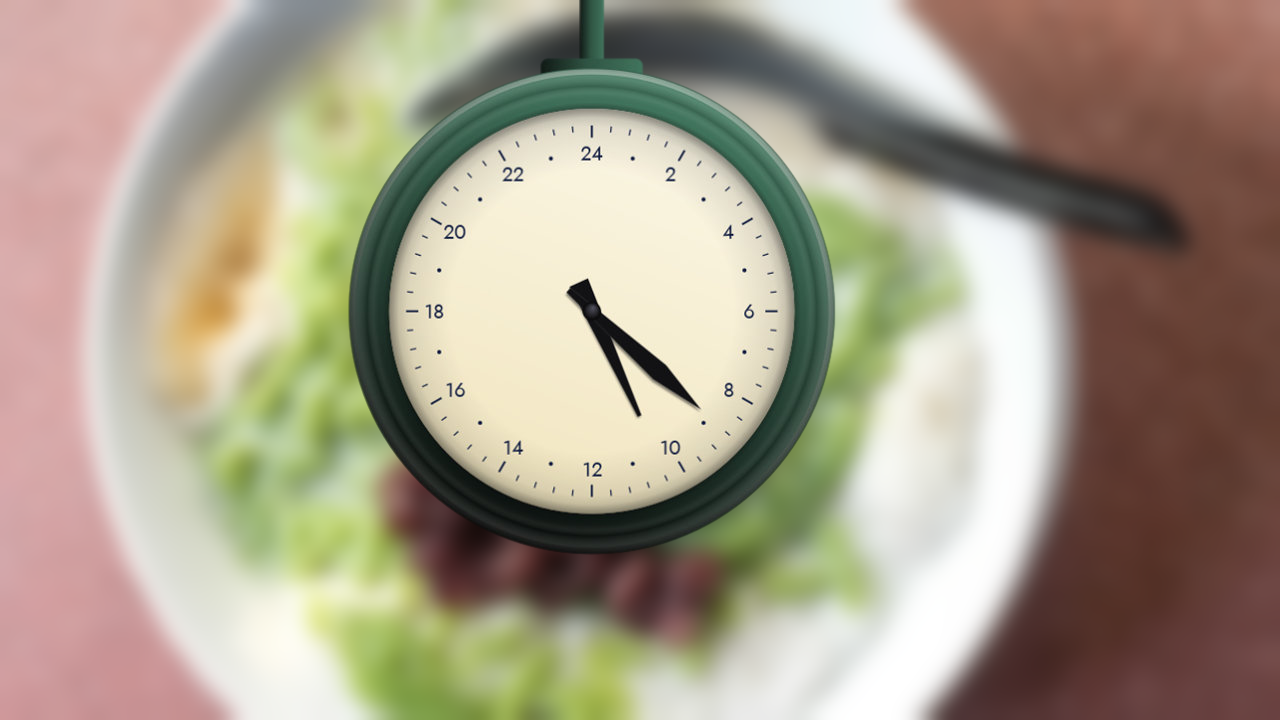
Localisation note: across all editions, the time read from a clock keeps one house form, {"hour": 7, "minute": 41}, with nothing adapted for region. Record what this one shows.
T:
{"hour": 10, "minute": 22}
